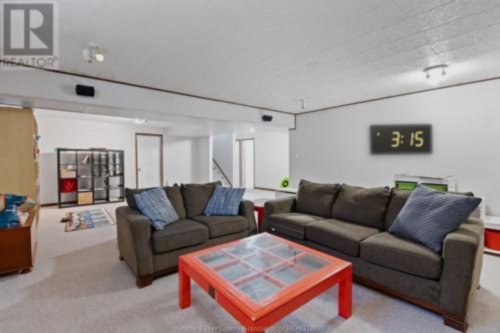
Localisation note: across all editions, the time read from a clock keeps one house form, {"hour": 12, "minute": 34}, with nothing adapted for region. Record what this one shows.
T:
{"hour": 3, "minute": 15}
